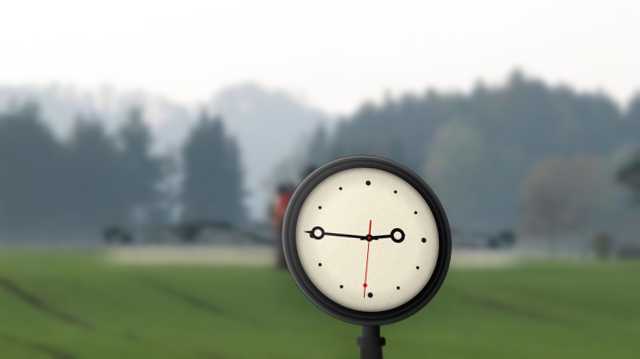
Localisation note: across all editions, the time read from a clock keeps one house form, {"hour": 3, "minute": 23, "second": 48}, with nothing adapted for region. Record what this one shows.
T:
{"hour": 2, "minute": 45, "second": 31}
